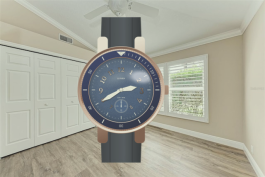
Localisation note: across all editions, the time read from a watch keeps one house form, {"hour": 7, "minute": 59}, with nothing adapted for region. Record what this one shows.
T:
{"hour": 2, "minute": 40}
